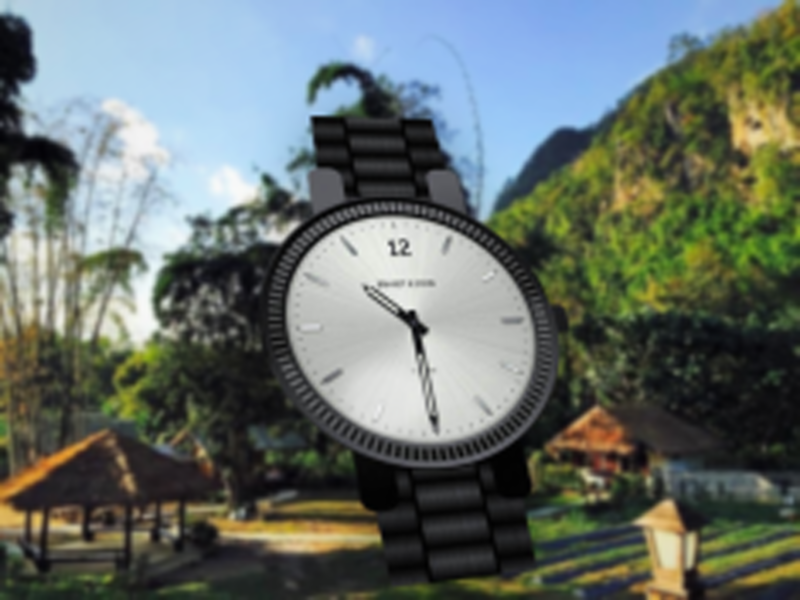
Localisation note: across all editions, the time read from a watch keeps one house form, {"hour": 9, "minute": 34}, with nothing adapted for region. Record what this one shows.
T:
{"hour": 10, "minute": 30}
